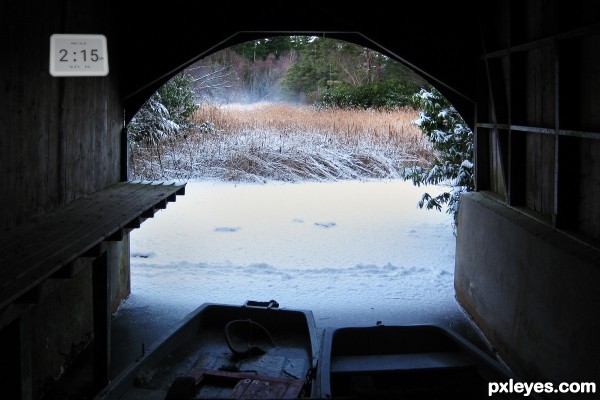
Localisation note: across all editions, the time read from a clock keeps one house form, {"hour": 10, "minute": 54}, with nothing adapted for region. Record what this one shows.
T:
{"hour": 2, "minute": 15}
